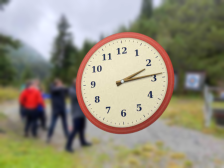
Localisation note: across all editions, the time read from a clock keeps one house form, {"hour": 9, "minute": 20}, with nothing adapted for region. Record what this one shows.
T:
{"hour": 2, "minute": 14}
